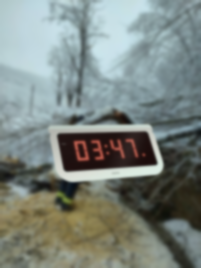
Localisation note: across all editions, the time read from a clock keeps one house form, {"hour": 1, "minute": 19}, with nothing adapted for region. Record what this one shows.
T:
{"hour": 3, "minute": 47}
